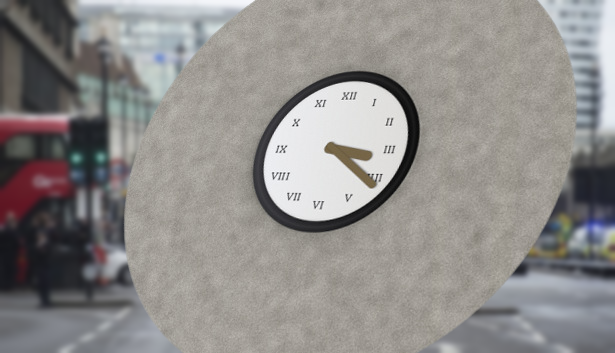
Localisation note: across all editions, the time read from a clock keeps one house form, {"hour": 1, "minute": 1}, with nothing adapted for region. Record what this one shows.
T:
{"hour": 3, "minute": 21}
